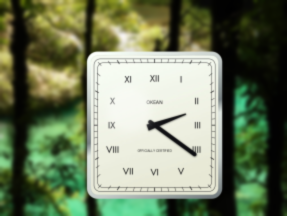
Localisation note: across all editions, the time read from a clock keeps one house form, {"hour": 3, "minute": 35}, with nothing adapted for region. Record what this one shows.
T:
{"hour": 2, "minute": 21}
